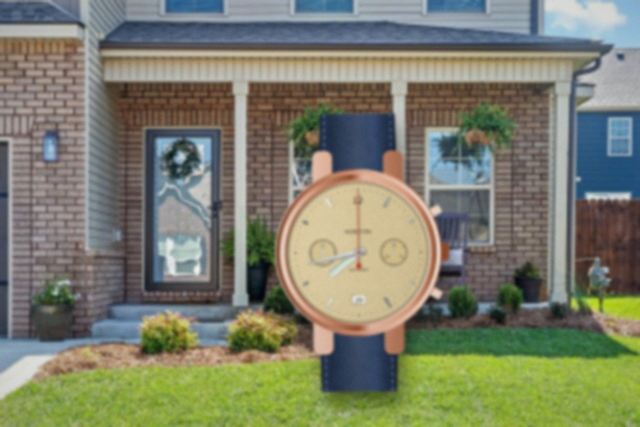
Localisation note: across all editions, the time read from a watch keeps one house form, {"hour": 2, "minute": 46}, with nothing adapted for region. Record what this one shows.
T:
{"hour": 7, "minute": 43}
